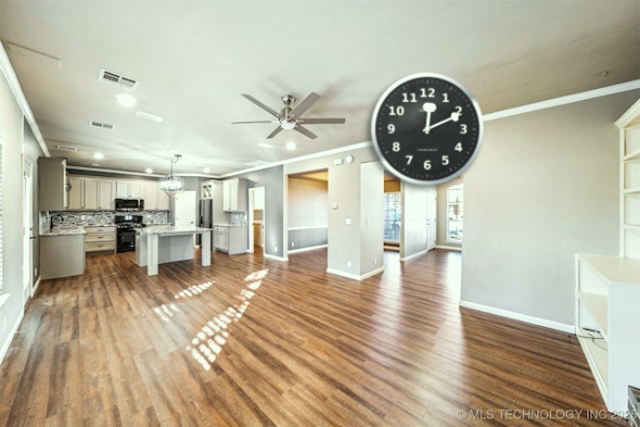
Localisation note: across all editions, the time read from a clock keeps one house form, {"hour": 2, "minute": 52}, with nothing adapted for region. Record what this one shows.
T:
{"hour": 12, "minute": 11}
